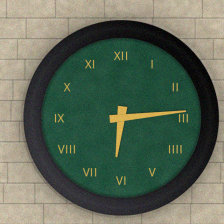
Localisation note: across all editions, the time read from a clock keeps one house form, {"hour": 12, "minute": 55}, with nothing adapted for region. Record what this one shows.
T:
{"hour": 6, "minute": 14}
